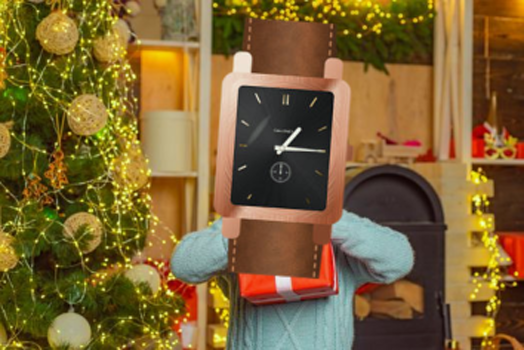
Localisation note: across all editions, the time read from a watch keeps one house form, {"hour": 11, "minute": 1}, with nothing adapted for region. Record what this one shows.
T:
{"hour": 1, "minute": 15}
